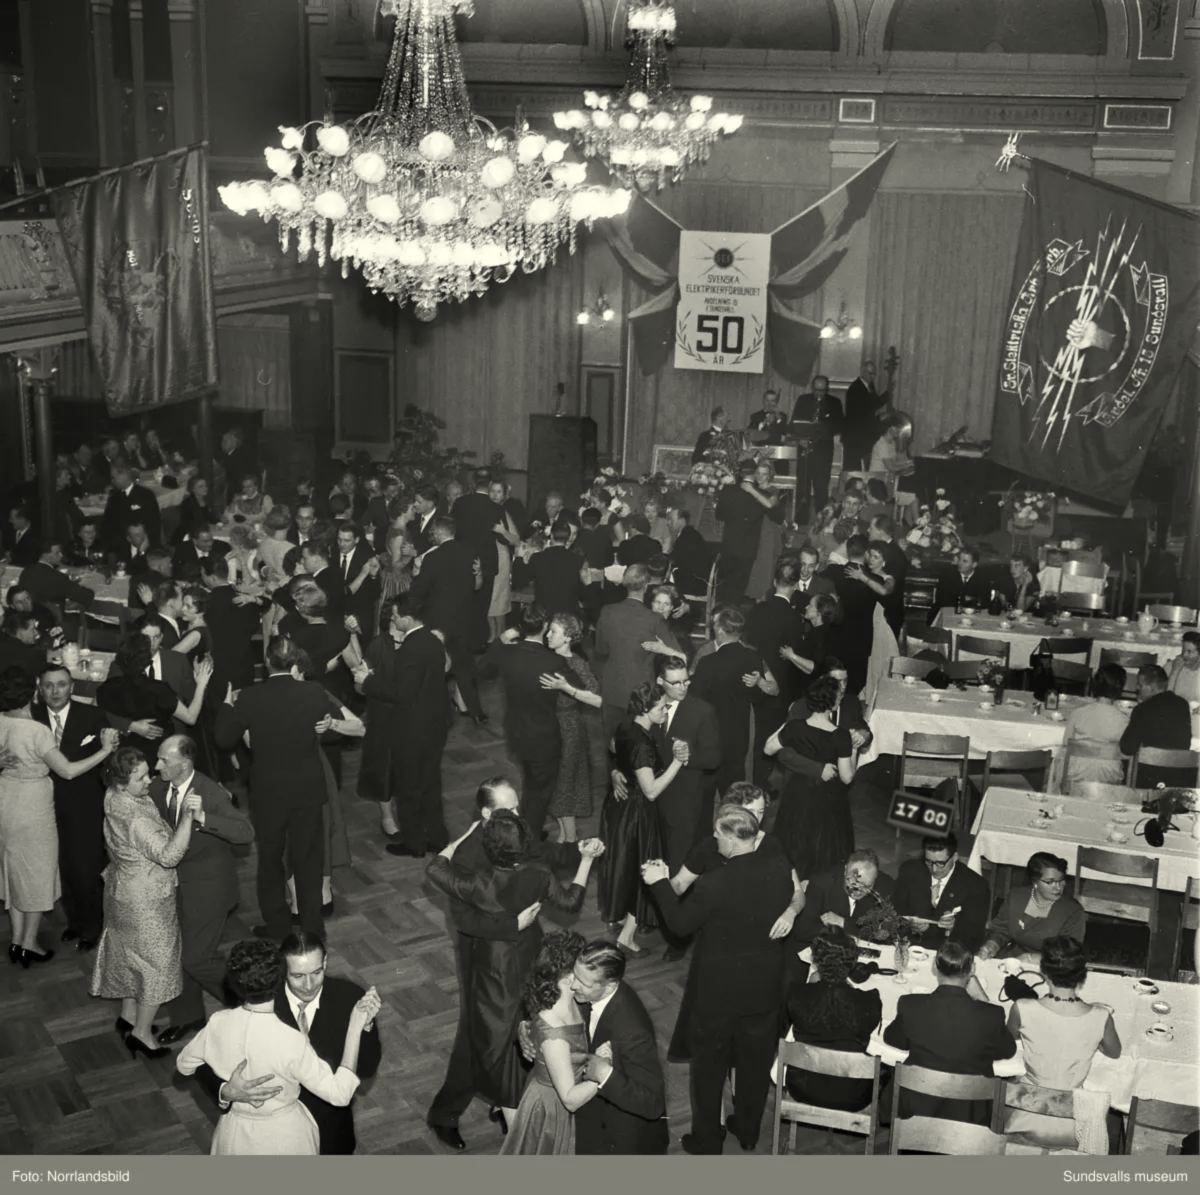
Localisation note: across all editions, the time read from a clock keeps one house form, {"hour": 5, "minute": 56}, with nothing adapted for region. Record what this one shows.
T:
{"hour": 17, "minute": 0}
